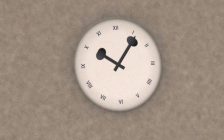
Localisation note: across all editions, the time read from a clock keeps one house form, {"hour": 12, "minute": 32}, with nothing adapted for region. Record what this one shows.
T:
{"hour": 10, "minute": 6}
